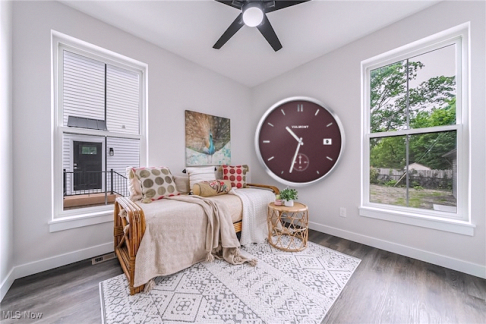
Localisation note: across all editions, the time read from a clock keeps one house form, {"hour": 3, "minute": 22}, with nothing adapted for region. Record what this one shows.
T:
{"hour": 10, "minute": 33}
